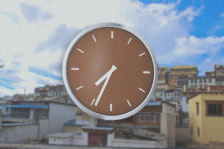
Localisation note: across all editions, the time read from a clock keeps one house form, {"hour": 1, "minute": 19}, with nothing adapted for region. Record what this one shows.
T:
{"hour": 7, "minute": 34}
